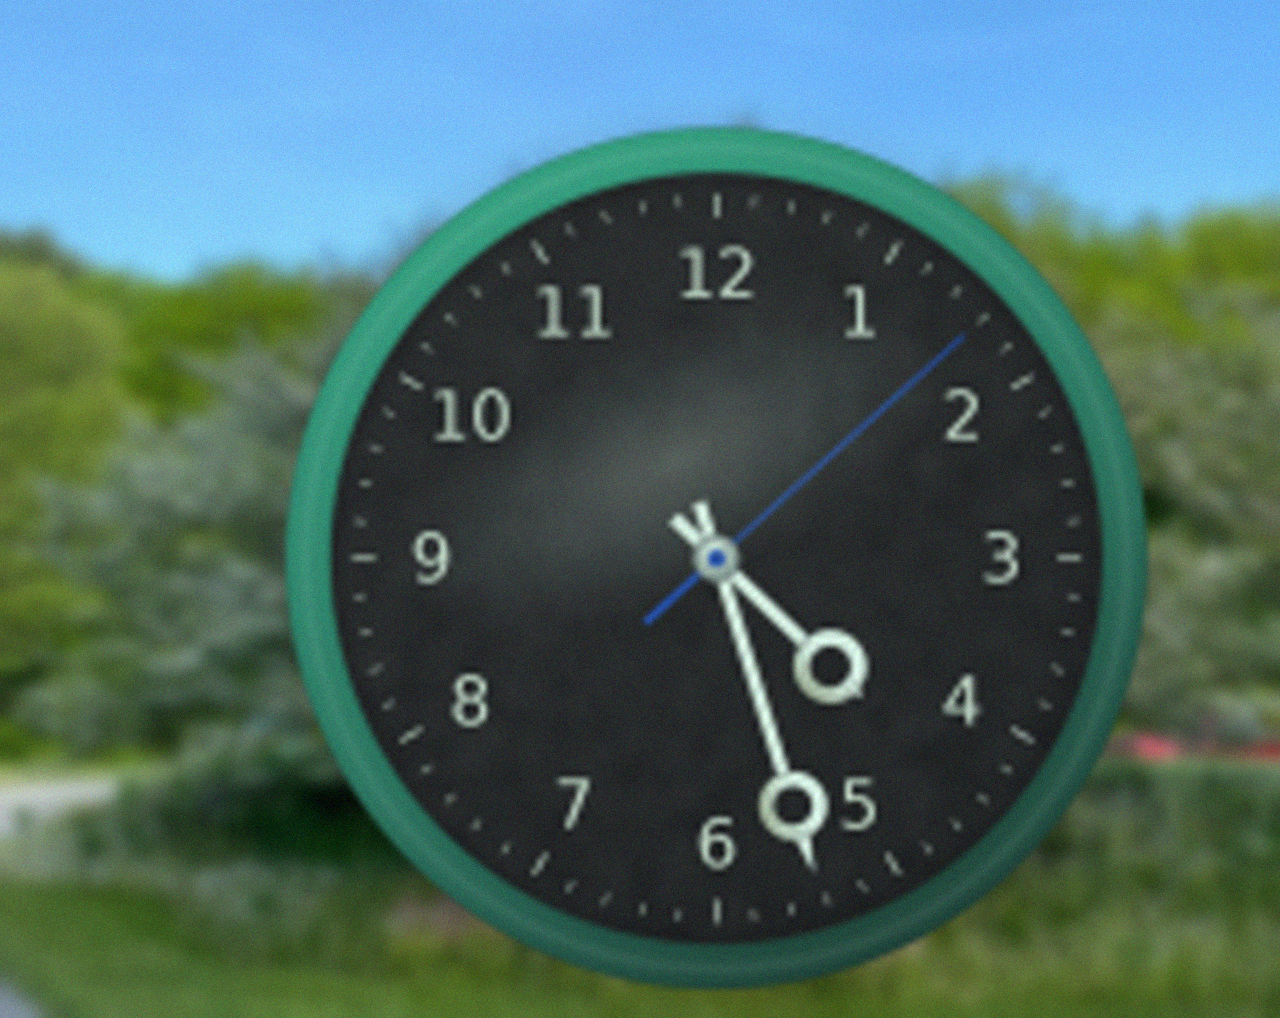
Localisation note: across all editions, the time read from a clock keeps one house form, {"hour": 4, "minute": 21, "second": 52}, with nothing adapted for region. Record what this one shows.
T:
{"hour": 4, "minute": 27, "second": 8}
